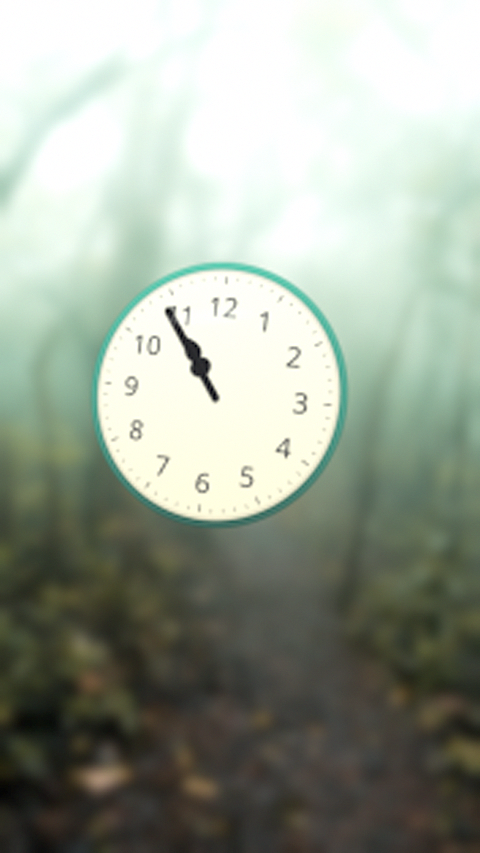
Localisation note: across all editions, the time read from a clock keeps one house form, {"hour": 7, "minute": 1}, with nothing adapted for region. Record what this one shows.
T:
{"hour": 10, "minute": 54}
